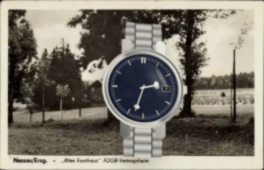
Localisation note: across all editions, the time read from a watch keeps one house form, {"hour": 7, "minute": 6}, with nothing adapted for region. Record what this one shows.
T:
{"hour": 2, "minute": 33}
